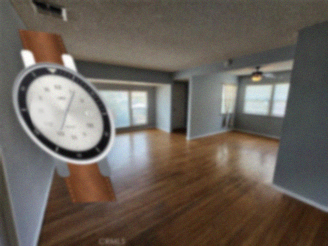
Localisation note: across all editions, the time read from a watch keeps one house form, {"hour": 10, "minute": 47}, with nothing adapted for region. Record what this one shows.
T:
{"hour": 7, "minute": 6}
